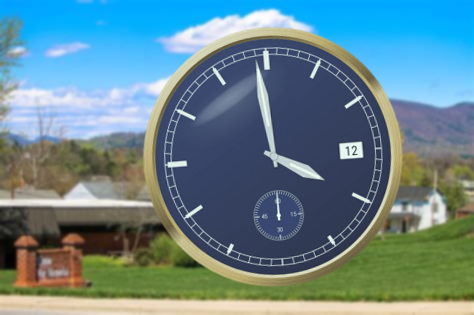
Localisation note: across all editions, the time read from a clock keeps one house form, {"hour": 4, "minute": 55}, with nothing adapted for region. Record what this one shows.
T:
{"hour": 3, "minute": 59}
